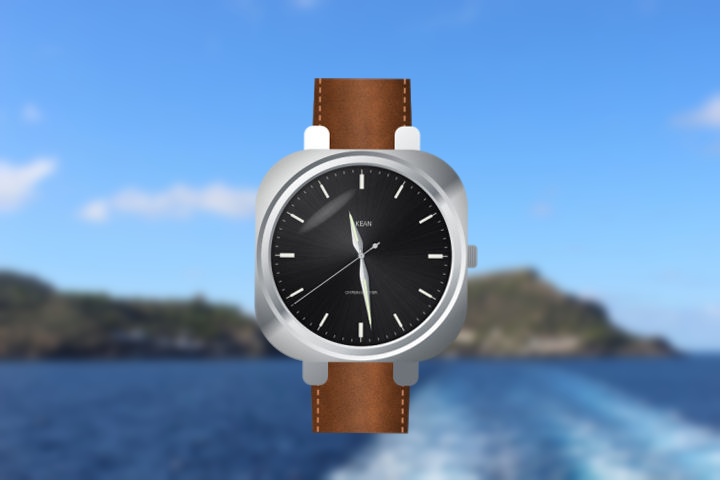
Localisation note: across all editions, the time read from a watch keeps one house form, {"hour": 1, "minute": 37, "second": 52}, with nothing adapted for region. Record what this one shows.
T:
{"hour": 11, "minute": 28, "second": 39}
